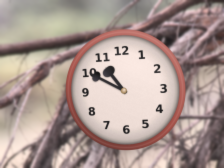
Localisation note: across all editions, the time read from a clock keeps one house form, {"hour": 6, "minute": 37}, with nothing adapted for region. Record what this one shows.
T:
{"hour": 10, "minute": 50}
